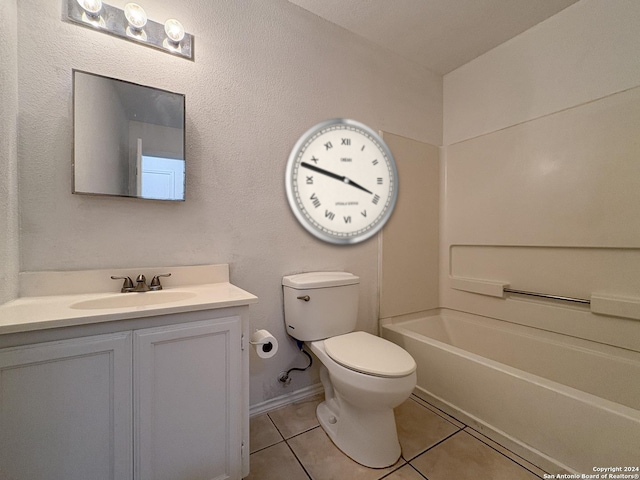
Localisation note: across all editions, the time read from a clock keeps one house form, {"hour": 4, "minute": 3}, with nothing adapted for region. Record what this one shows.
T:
{"hour": 3, "minute": 48}
